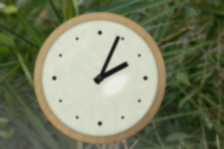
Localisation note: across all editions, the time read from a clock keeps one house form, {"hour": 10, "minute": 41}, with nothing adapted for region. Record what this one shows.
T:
{"hour": 2, "minute": 4}
